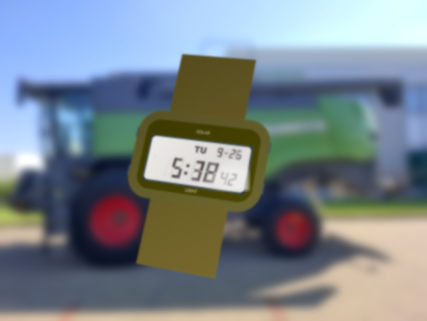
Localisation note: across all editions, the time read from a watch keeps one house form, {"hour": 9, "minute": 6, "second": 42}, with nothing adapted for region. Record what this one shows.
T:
{"hour": 5, "minute": 38, "second": 42}
